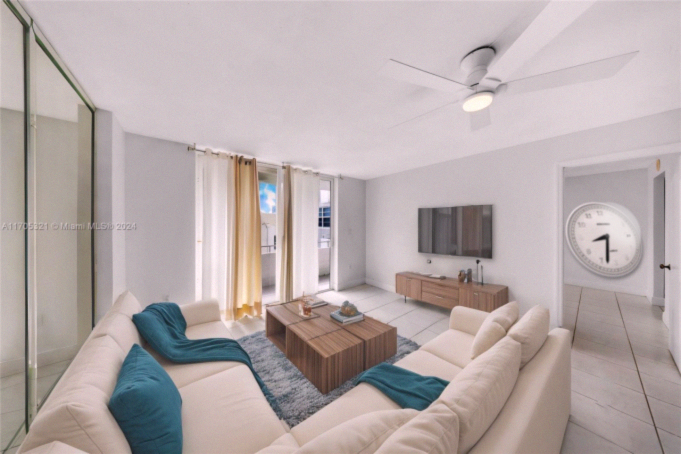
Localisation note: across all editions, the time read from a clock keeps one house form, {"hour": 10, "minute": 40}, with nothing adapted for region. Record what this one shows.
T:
{"hour": 8, "minute": 33}
